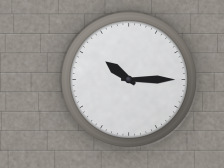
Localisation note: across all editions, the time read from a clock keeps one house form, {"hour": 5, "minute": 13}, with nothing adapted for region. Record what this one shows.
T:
{"hour": 10, "minute": 15}
